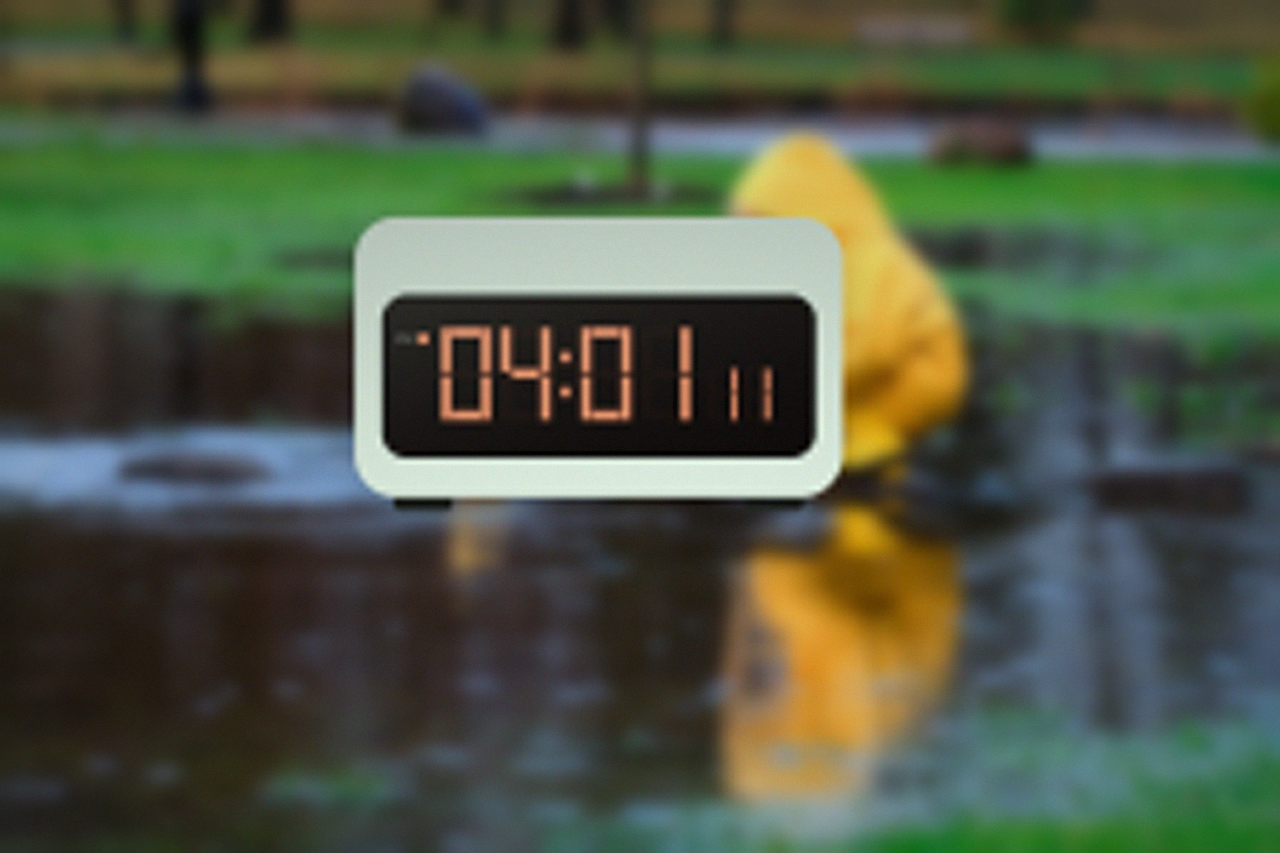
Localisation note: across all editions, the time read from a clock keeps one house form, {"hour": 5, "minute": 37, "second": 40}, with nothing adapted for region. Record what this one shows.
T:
{"hour": 4, "minute": 1, "second": 11}
